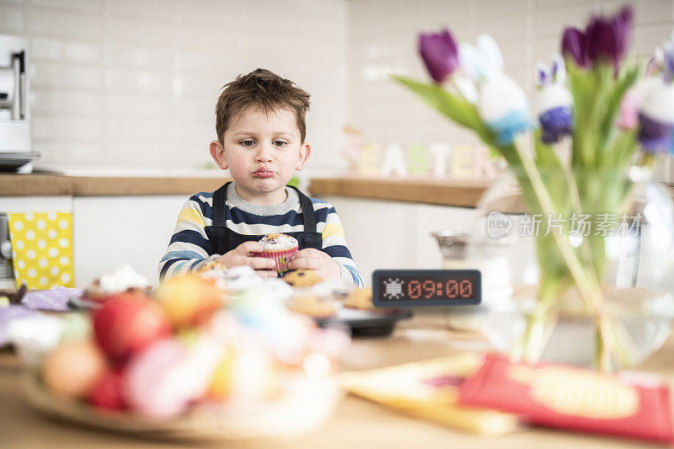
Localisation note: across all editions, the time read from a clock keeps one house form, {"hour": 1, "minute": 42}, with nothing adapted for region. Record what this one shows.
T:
{"hour": 9, "minute": 0}
